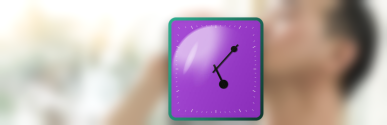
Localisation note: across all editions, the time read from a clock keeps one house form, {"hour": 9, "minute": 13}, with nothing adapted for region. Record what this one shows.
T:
{"hour": 5, "minute": 7}
